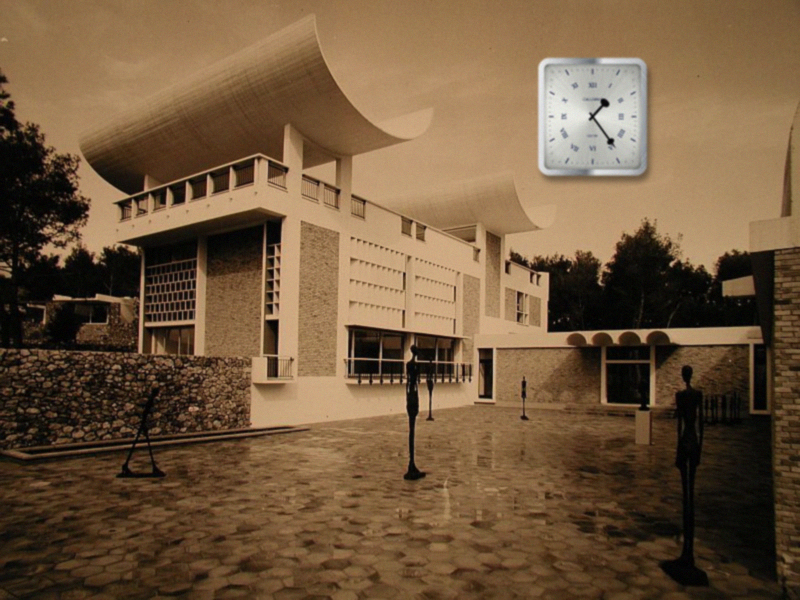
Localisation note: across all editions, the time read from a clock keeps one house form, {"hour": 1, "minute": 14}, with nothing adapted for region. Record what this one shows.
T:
{"hour": 1, "minute": 24}
